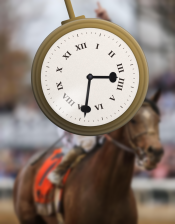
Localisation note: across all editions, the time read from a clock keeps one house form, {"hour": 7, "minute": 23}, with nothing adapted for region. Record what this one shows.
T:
{"hour": 3, "minute": 34}
